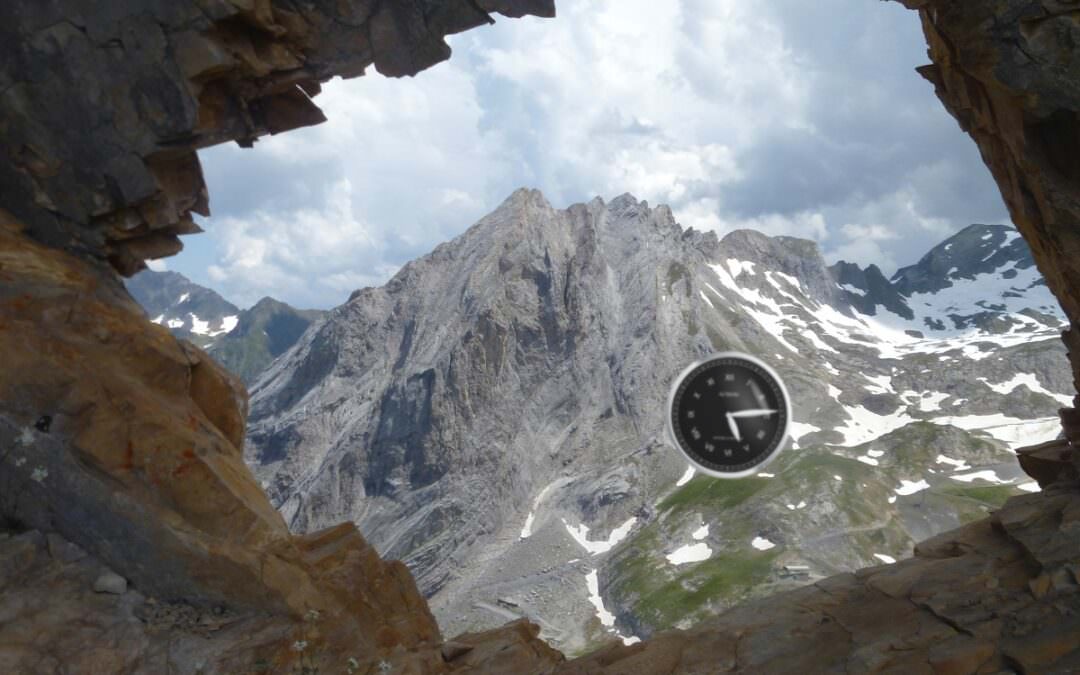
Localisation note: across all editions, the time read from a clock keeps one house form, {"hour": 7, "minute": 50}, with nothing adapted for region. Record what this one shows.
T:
{"hour": 5, "minute": 14}
